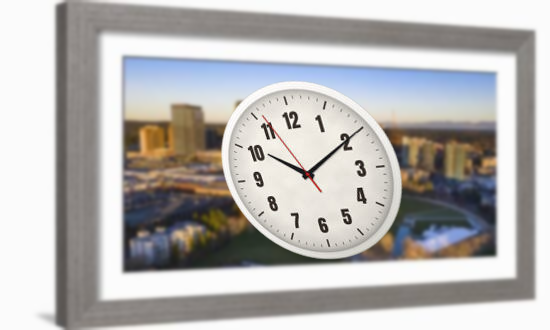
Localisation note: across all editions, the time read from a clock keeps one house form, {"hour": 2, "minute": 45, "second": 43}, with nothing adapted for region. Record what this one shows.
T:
{"hour": 10, "minute": 9, "second": 56}
